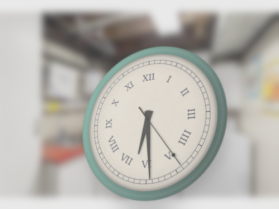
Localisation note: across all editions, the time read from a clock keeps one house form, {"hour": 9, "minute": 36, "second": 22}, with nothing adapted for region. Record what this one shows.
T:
{"hour": 6, "minute": 29, "second": 24}
